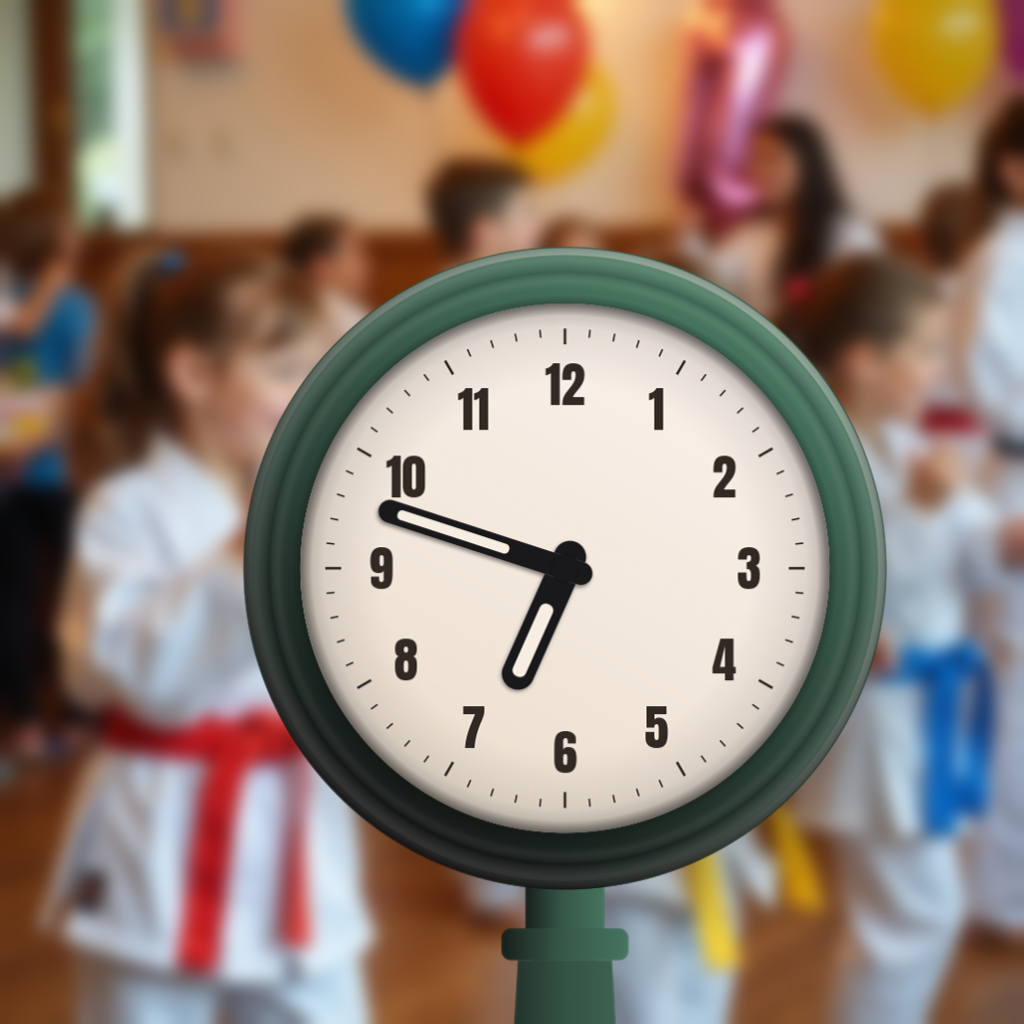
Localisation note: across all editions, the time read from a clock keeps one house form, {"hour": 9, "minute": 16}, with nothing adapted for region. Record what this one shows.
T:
{"hour": 6, "minute": 48}
